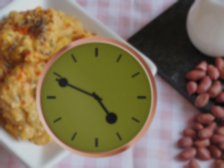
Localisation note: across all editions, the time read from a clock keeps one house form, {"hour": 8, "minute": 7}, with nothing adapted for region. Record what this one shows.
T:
{"hour": 4, "minute": 49}
